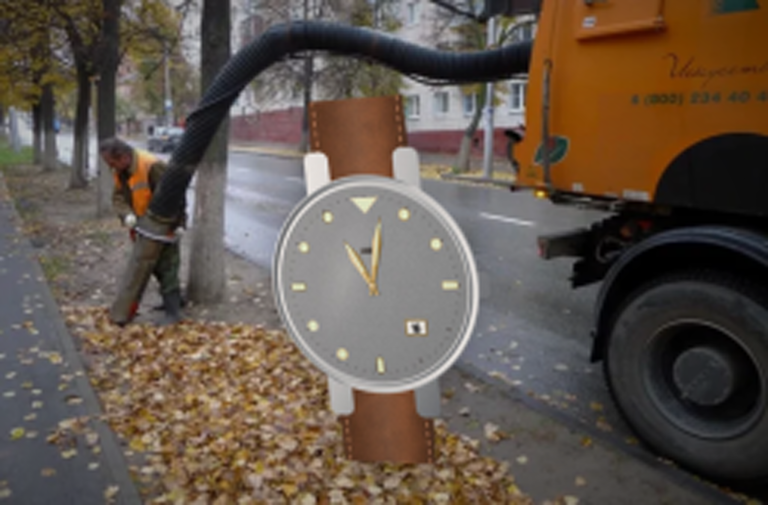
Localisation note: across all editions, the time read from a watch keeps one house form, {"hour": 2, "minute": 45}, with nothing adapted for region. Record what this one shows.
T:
{"hour": 11, "minute": 2}
